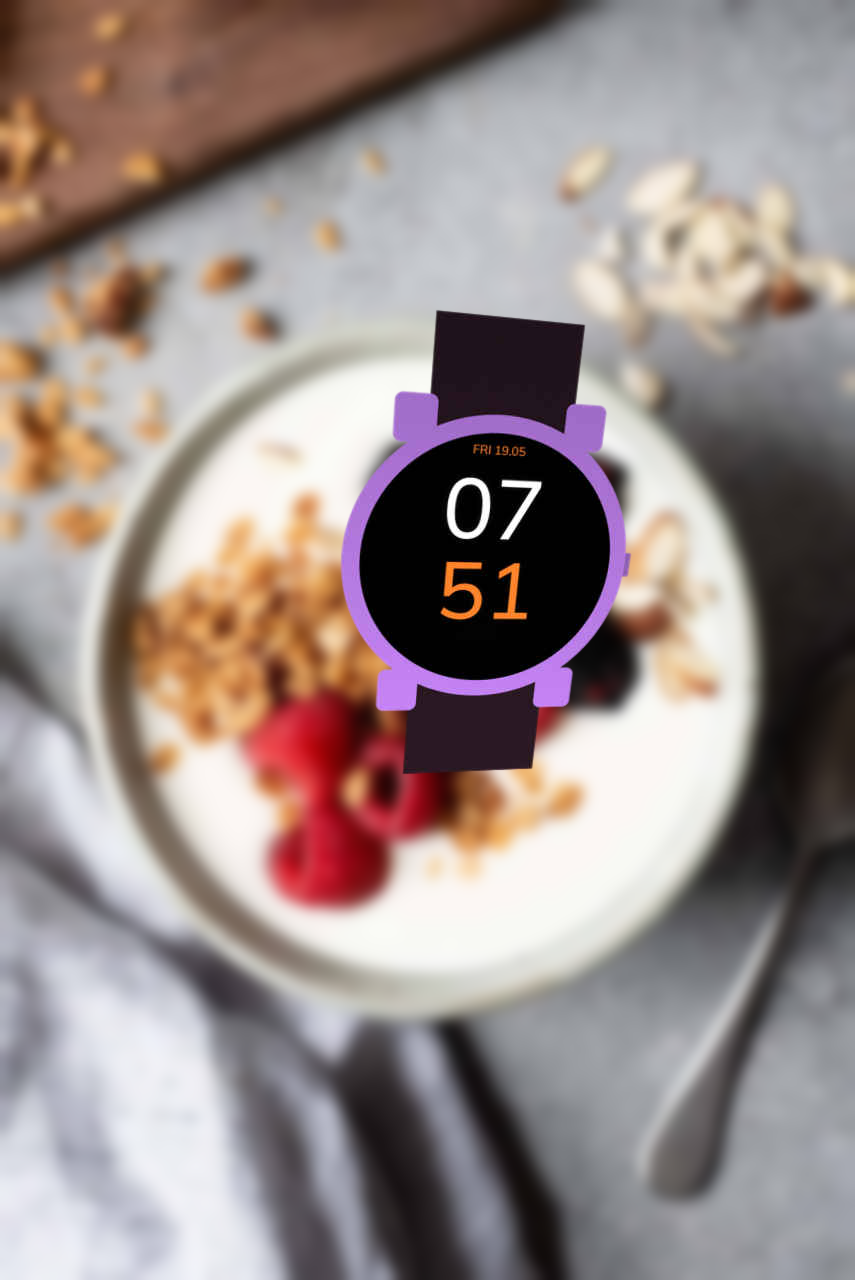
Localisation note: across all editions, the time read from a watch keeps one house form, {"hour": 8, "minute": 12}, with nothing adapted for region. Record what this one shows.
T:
{"hour": 7, "minute": 51}
